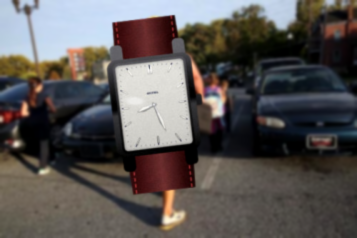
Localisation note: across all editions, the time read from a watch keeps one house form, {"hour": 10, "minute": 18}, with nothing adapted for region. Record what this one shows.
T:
{"hour": 8, "minute": 27}
